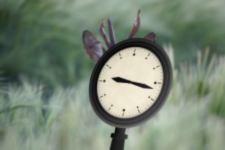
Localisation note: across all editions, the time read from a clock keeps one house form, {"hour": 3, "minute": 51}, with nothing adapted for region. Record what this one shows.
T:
{"hour": 9, "minute": 17}
